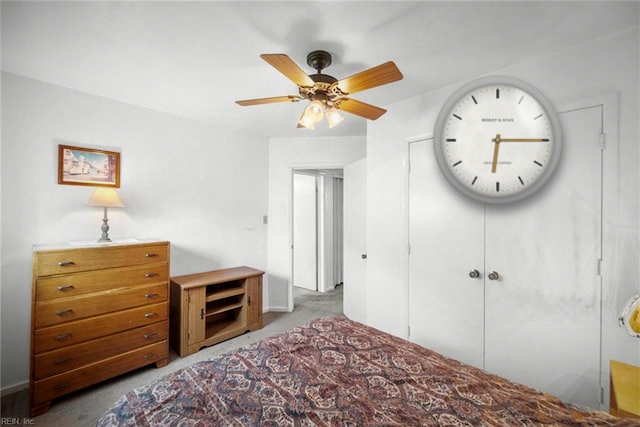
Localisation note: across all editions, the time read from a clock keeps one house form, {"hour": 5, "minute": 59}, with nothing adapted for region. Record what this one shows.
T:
{"hour": 6, "minute": 15}
